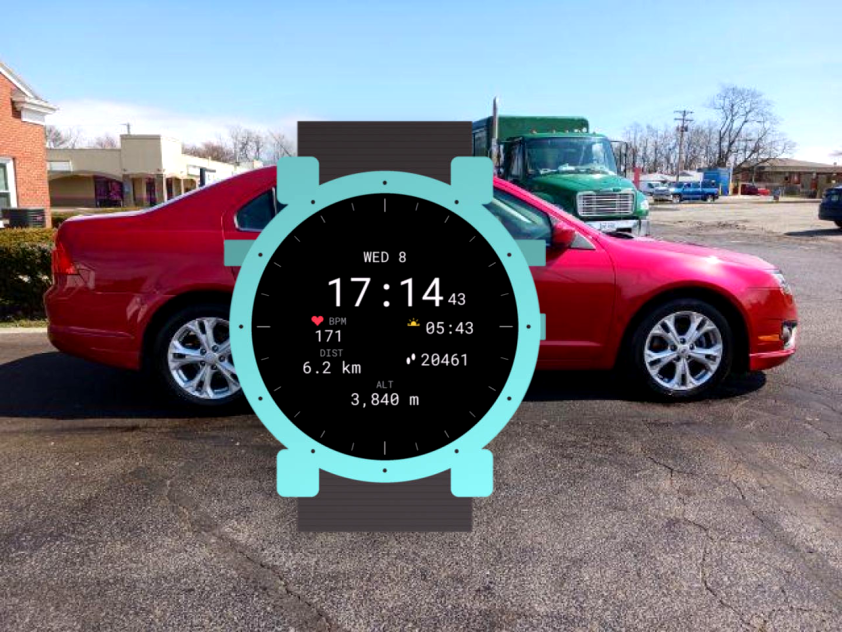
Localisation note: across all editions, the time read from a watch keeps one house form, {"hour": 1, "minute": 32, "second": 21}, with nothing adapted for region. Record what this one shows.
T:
{"hour": 17, "minute": 14, "second": 43}
